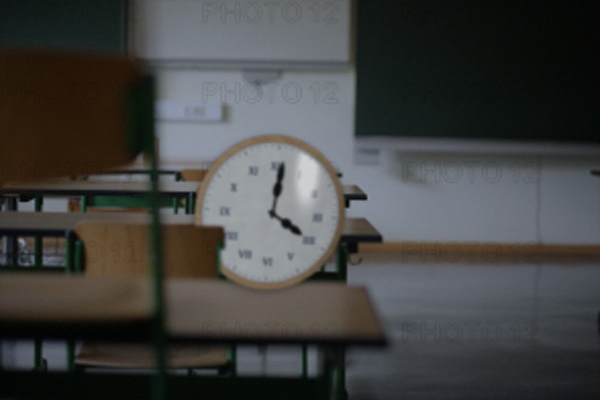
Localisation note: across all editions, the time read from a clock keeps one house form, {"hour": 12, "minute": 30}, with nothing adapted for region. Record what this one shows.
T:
{"hour": 4, "minute": 1}
